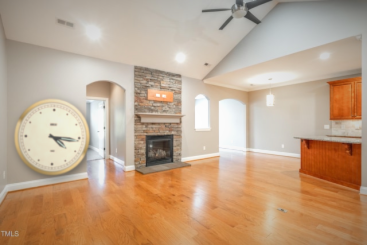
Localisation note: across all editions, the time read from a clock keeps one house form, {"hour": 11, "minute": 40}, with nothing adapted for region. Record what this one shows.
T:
{"hour": 4, "minute": 16}
